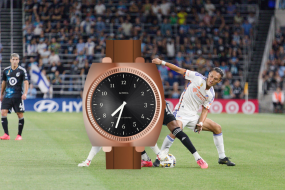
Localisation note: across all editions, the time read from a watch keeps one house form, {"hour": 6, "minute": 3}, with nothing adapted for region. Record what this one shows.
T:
{"hour": 7, "minute": 33}
